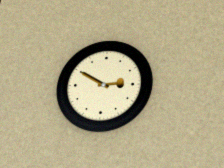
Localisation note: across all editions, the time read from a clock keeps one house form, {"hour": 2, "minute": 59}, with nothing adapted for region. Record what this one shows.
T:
{"hour": 2, "minute": 50}
